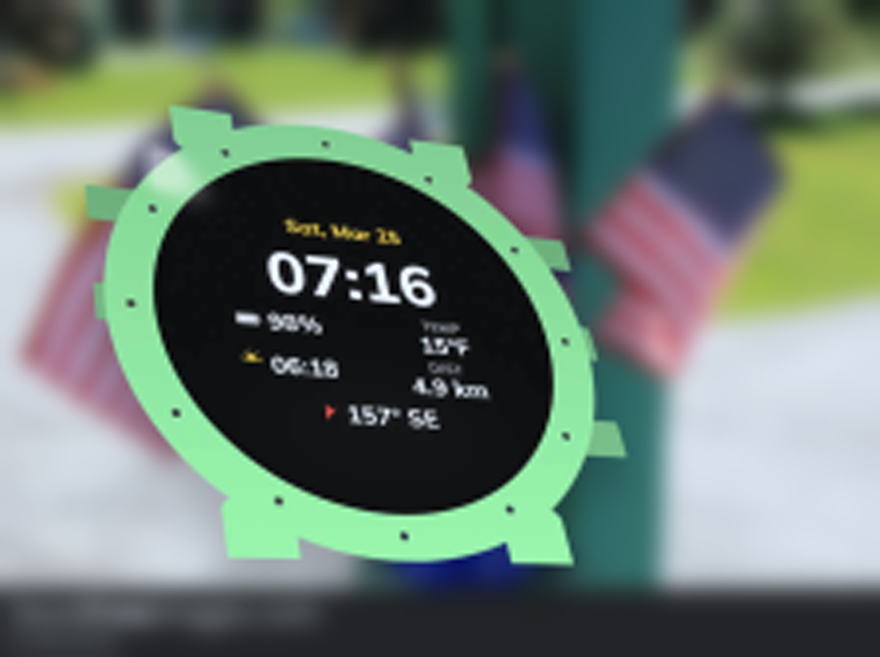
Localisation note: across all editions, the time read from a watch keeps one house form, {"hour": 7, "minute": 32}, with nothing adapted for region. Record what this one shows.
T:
{"hour": 7, "minute": 16}
